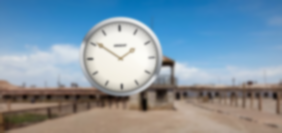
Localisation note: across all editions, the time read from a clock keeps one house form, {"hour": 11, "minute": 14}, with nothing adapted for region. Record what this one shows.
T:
{"hour": 1, "minute": 51}
